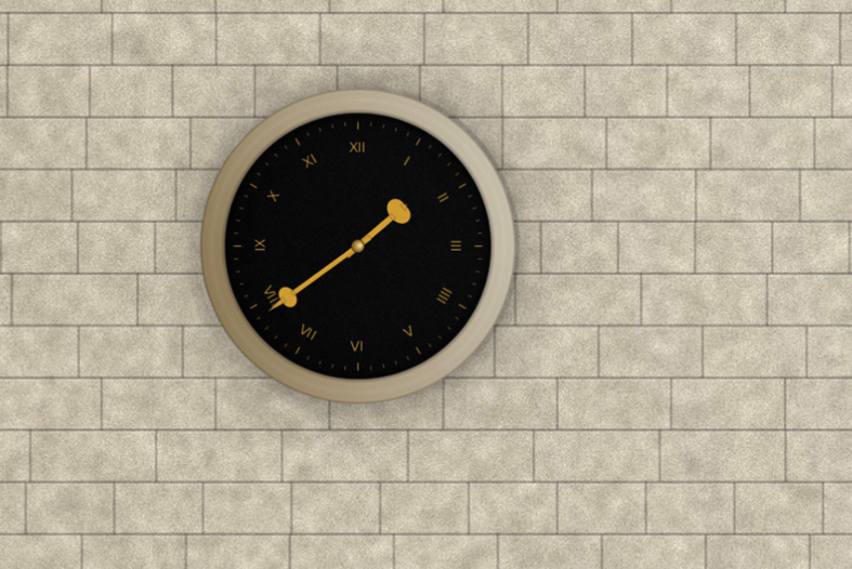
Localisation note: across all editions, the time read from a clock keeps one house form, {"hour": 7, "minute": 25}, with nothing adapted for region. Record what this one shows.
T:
{"hour": 1, "minute": 39}
